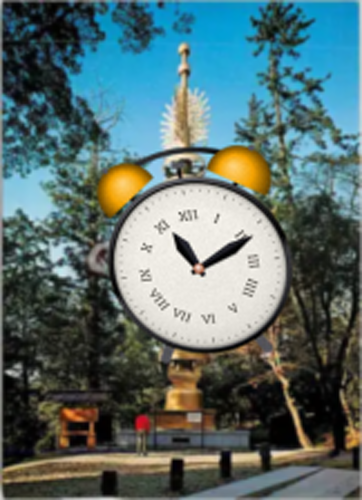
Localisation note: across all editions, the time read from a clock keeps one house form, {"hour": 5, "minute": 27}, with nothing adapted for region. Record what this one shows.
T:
{"hour": 11, "minute": 11}
